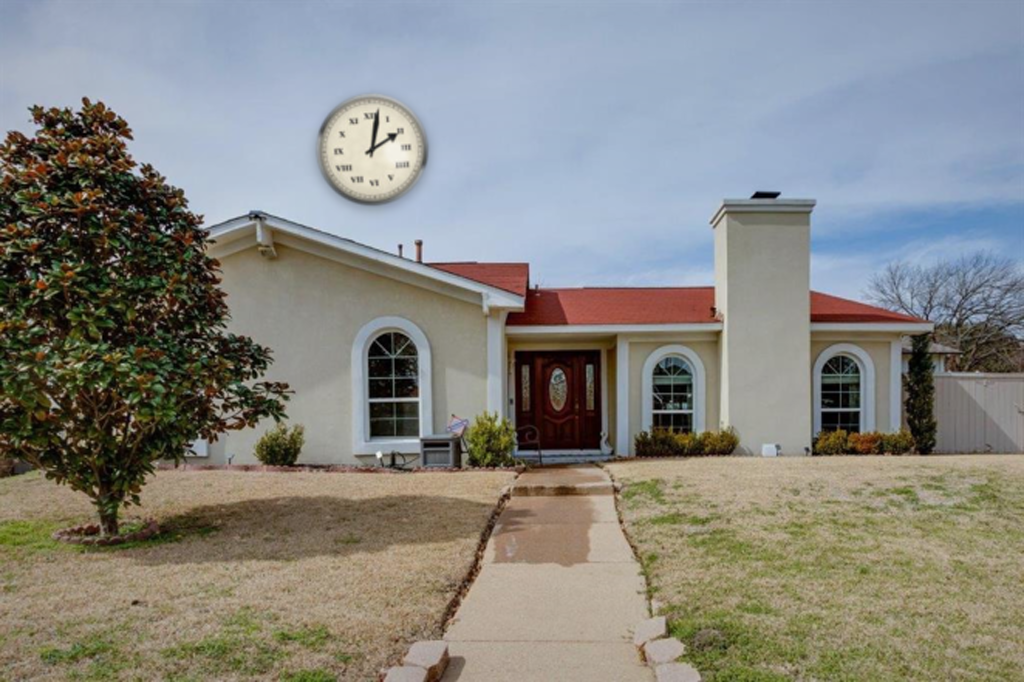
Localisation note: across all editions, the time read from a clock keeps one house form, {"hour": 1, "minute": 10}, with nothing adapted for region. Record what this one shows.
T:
{"hour": 2, "minute": 2}
